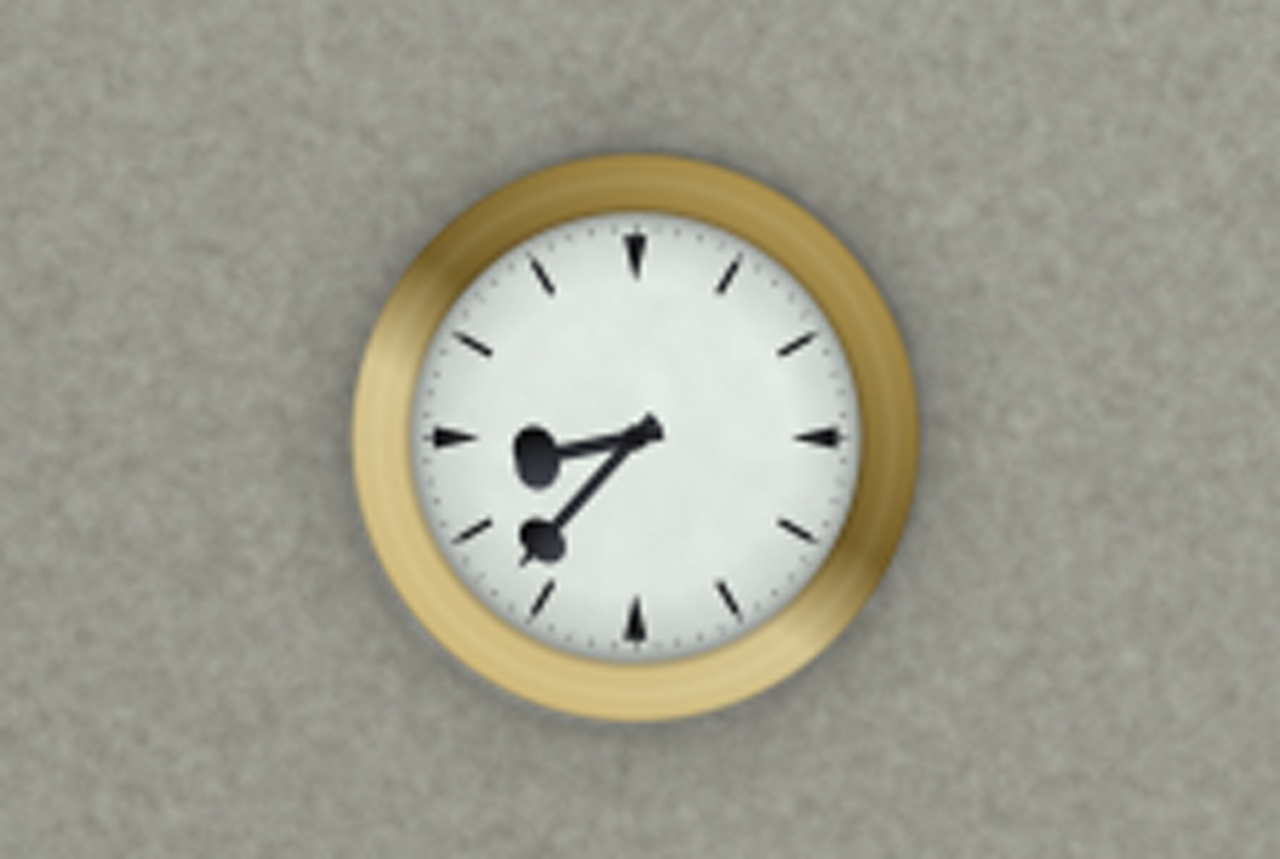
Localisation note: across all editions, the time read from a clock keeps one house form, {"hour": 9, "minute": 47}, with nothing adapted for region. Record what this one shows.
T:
{"hour": 8, "minute": 37}
